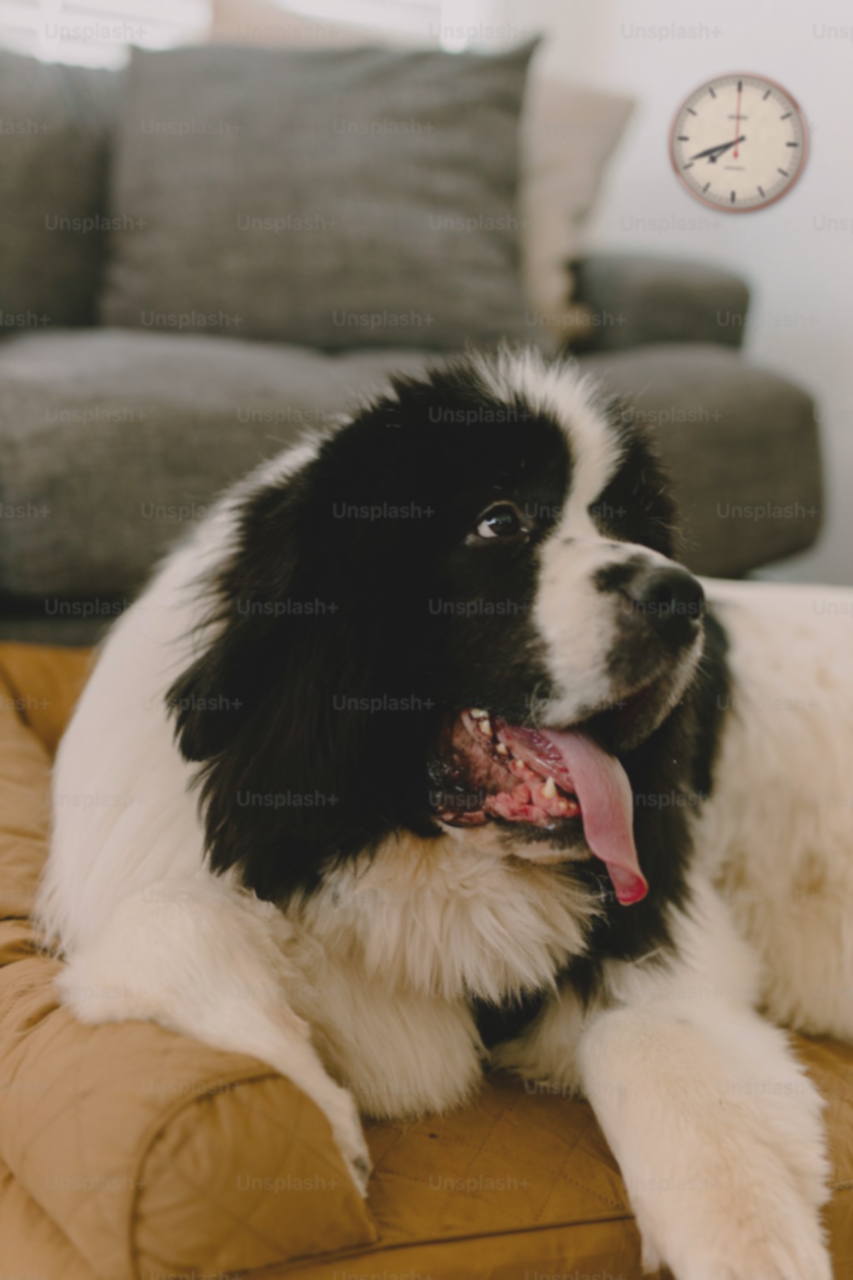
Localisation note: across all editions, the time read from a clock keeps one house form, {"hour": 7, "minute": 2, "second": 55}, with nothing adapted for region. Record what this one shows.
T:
{"hour": 7, "minute": 41, "second": 0}
